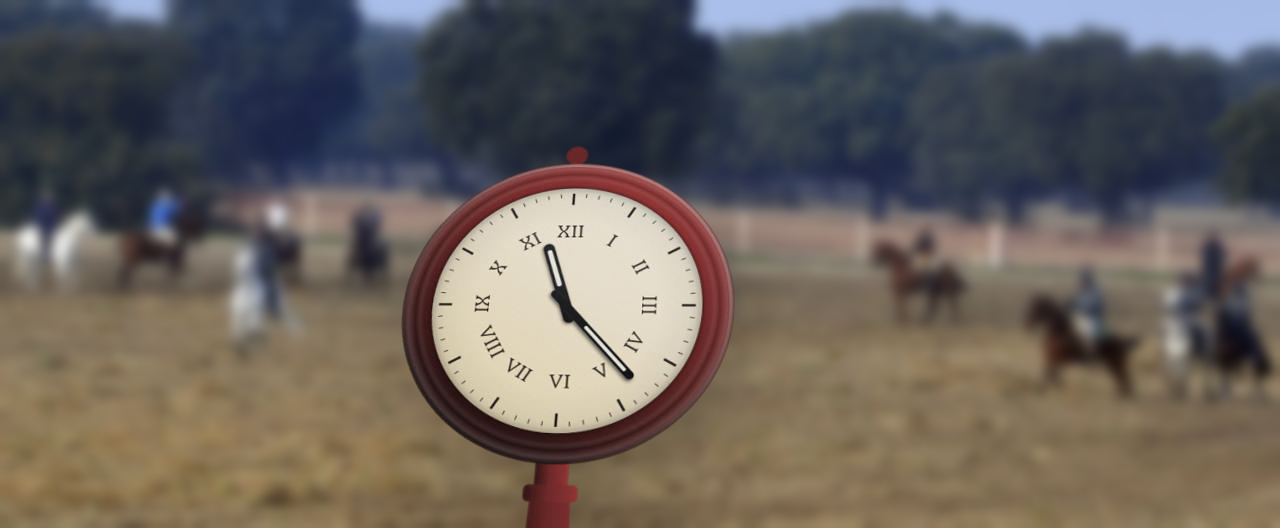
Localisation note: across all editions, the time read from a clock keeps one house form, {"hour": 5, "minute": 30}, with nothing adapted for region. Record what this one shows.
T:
{"hour": 11, "minute": 23}
